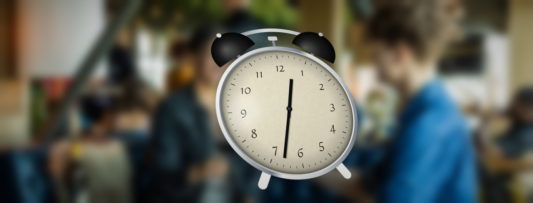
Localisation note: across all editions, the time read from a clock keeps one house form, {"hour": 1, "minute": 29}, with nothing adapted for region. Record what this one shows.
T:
{"hour": 12, "minute": 33}
